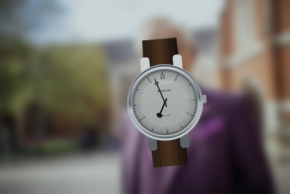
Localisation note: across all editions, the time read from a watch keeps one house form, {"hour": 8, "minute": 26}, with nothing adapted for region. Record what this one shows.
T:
{"hour": 6, "minute": 57}
